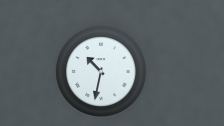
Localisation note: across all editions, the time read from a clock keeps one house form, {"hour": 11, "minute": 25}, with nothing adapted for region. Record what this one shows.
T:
{"hour": 10, "minute": 32}
